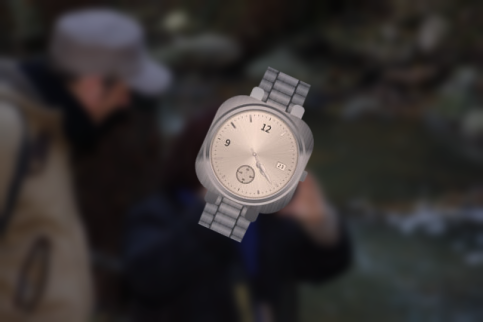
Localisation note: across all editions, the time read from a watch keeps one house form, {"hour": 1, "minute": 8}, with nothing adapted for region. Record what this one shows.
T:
{"hour": 4, "minute": 21}
